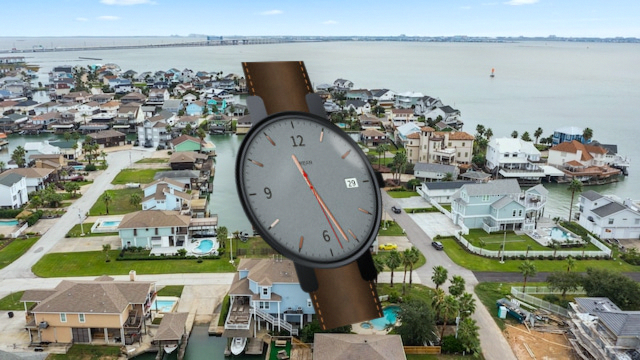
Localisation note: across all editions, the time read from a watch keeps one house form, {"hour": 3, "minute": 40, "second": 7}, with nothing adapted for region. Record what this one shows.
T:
{"hour": 11, "minute": 26, "second": 28}
